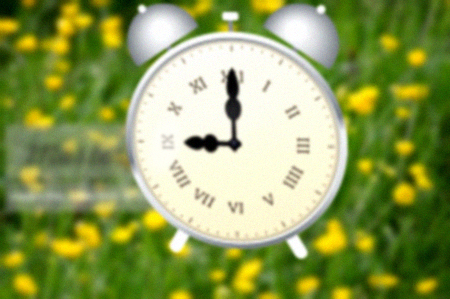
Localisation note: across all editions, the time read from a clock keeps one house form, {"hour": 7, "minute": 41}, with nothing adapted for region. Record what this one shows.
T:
{"hour": 9, "minute": 0}
